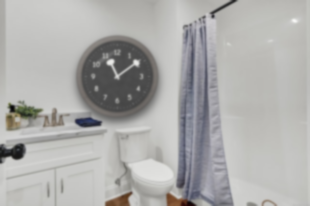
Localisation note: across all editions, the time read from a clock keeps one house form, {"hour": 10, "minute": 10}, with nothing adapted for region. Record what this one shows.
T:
{"hour": 11, "minute": 9}
